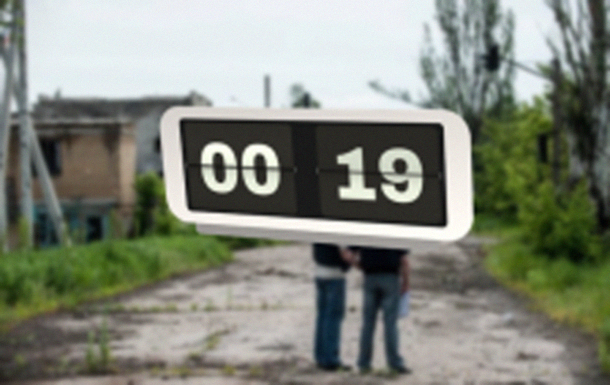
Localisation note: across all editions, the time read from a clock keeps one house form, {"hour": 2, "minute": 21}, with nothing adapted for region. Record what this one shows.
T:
{"hour": 0, "minute": 19}
